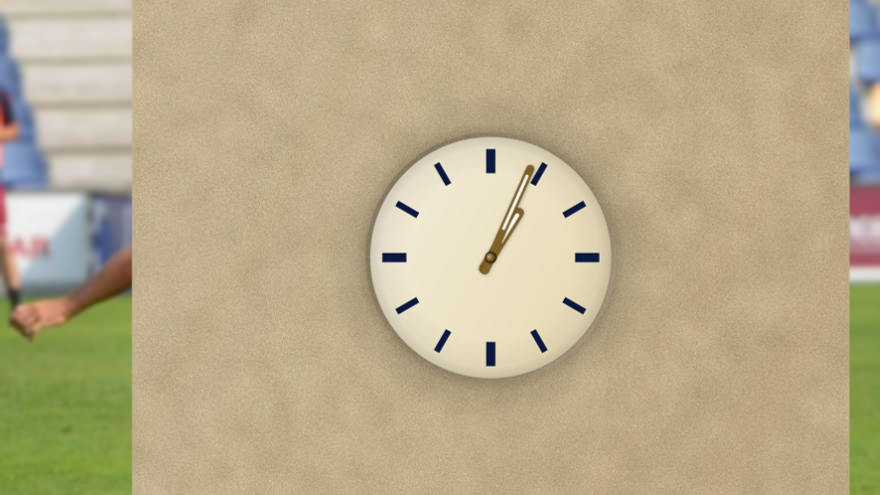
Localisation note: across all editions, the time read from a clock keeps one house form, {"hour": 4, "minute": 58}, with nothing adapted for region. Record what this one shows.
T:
{"hour": 1, "minute": 4}
